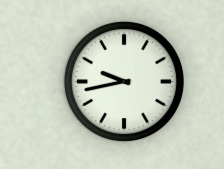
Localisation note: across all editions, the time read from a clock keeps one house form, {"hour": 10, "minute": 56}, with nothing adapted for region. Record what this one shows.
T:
{"hour": 9, "minute": 43}
